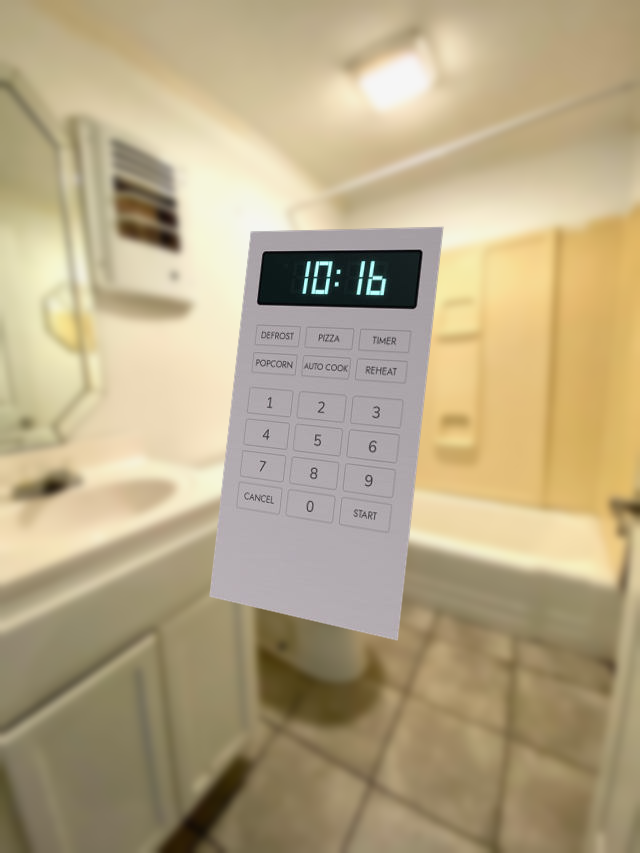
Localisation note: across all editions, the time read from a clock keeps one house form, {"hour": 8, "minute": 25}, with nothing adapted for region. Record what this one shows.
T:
{"hour": 10, "minute": 16}
